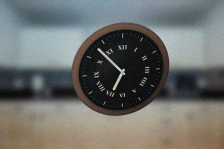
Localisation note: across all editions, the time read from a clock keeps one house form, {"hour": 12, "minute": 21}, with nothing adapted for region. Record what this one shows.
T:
{"hour": 6, "minute": 53}
